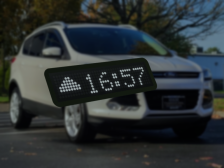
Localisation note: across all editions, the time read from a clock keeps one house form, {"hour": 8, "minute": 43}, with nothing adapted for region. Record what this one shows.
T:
{"hour": 16, "minute": 57}
